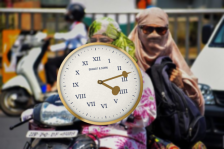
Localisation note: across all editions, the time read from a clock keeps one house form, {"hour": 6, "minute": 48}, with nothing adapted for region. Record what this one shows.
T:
{"hour": 4, "minute": 13}
